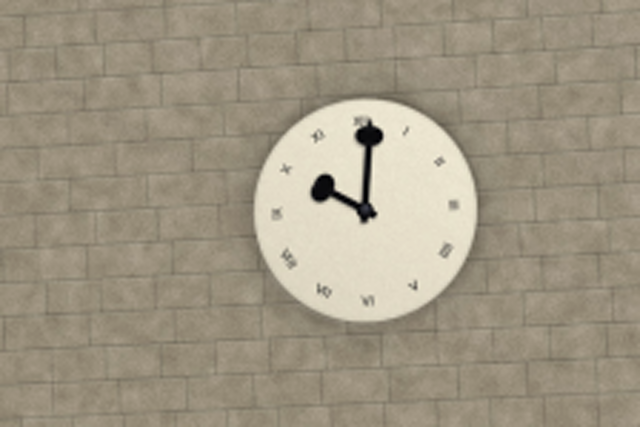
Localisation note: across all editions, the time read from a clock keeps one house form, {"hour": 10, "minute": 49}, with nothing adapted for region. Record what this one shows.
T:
{"hour": 10, "minute": 1}
